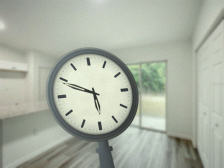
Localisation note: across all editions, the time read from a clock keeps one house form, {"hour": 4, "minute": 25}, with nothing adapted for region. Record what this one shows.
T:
{"hour": 5, "minute": 49}
